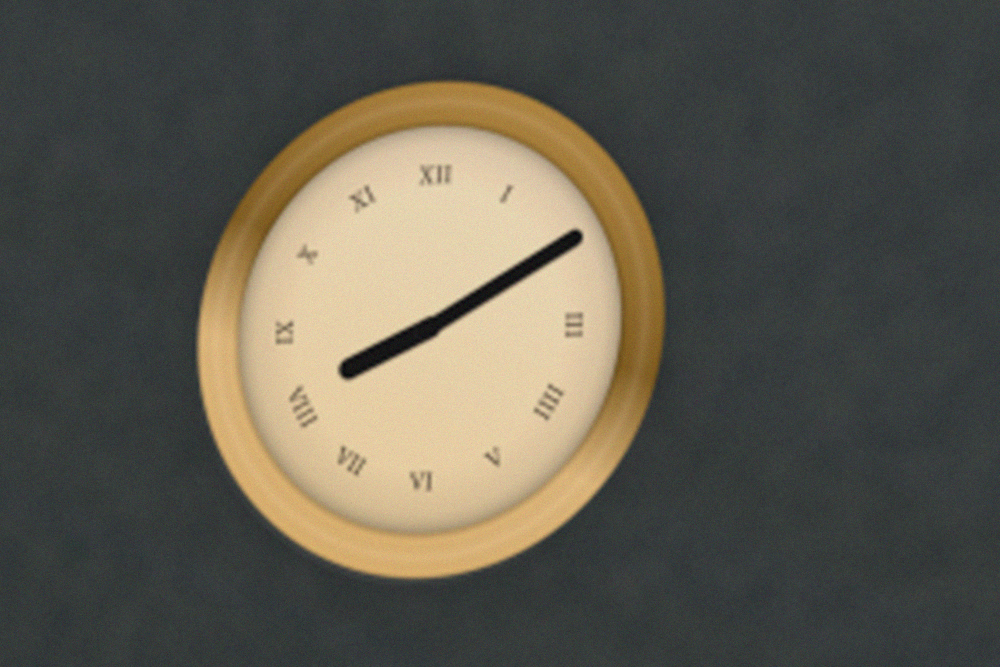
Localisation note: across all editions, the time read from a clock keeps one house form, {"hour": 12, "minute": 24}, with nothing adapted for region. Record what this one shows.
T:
{"hour": 8, "minute": 10}
